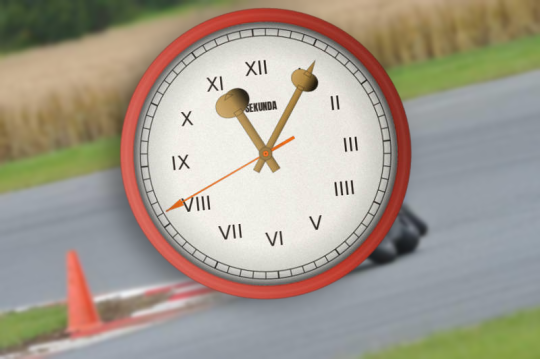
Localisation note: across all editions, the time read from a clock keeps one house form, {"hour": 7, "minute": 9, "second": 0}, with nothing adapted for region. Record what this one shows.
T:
{"hour": 11, "minute": 5, "second": 41}
